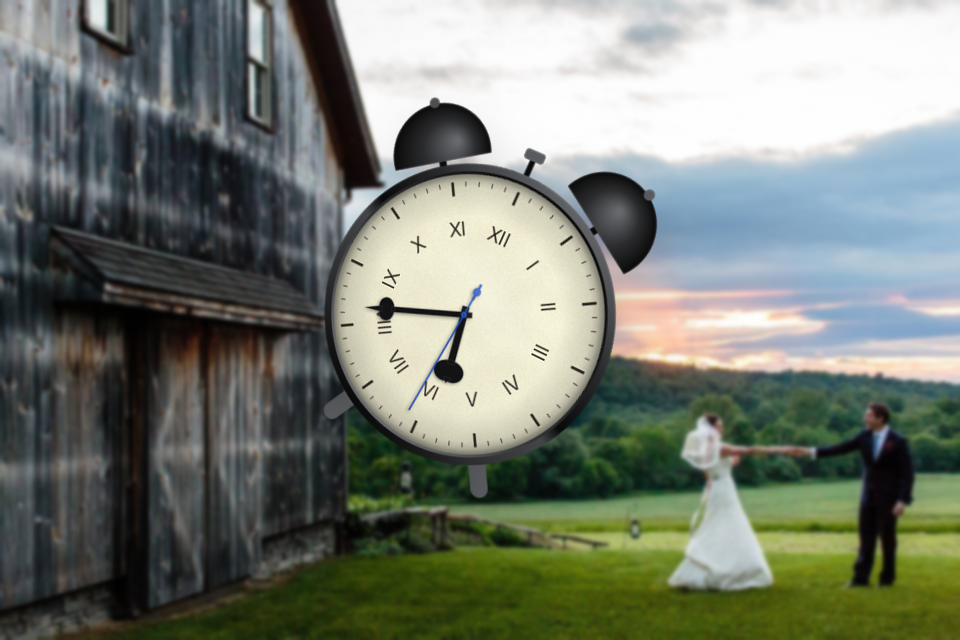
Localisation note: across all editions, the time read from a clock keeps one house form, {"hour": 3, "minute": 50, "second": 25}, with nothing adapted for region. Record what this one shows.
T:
{"hour": 5, "minute": 41, "second": 31}
